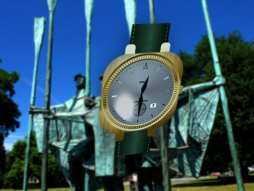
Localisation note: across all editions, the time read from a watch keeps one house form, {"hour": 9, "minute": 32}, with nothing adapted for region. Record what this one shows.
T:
{"hour": 12, "minute": 30}
